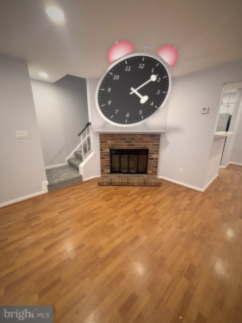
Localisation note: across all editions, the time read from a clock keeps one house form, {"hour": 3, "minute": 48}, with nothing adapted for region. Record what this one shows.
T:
{"hour": 4, "minute": 8}
